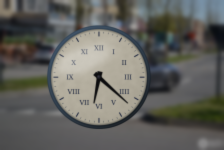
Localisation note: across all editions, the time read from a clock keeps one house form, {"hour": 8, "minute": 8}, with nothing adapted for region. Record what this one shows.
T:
{"hour": 6, "minute": 22}
